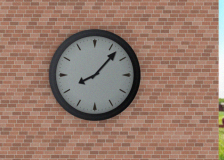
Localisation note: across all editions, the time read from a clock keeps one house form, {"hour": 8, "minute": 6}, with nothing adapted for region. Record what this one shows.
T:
{"hour": 8, "minute": 7}
